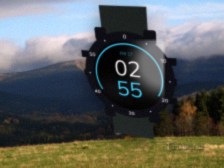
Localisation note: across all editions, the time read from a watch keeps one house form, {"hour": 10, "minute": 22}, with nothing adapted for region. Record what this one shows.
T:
{"hour": 2, "minute": 55}
